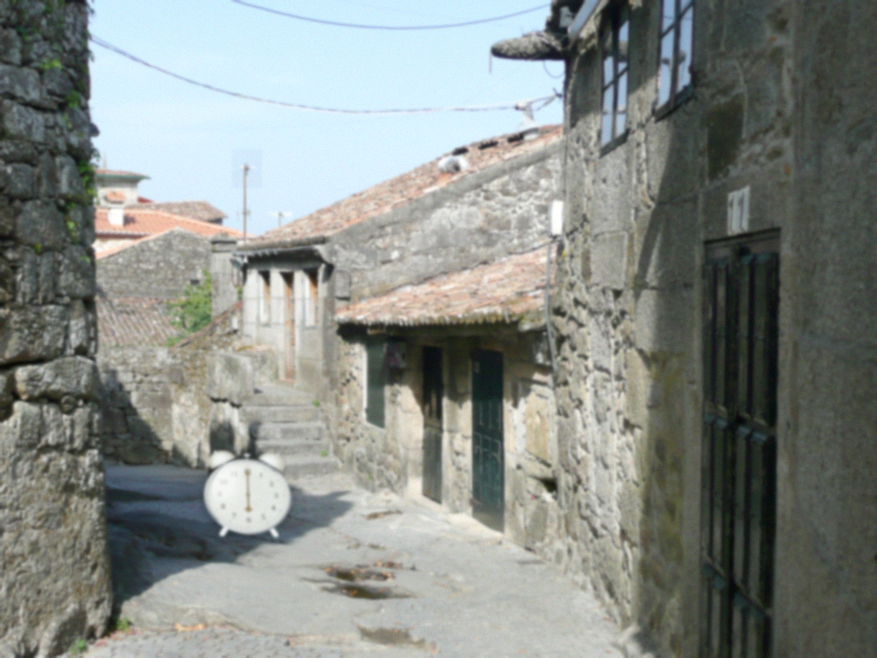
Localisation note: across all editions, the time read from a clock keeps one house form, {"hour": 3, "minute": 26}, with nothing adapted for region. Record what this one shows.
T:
{"hour": 6, "minute": 0}
